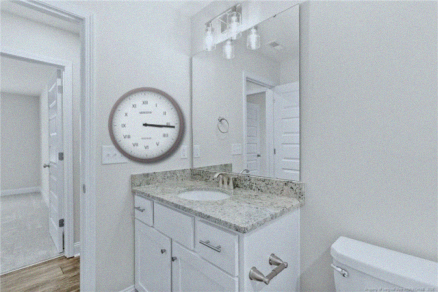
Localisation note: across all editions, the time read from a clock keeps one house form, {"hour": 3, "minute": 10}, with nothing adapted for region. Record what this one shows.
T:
{"hour": 3, "minute": 16}
